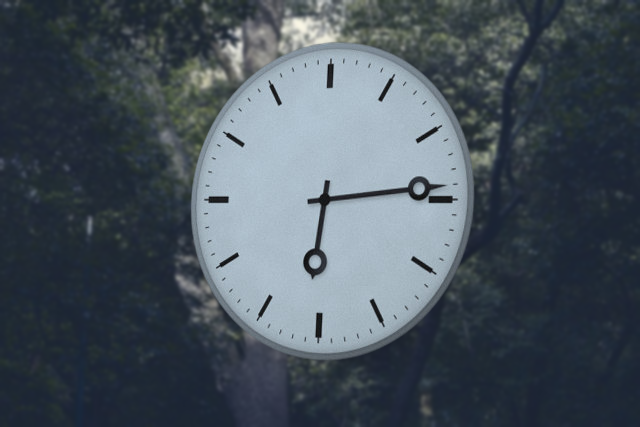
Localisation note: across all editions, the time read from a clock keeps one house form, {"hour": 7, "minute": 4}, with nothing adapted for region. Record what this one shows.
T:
{"hour": 6, "minute": 14}
